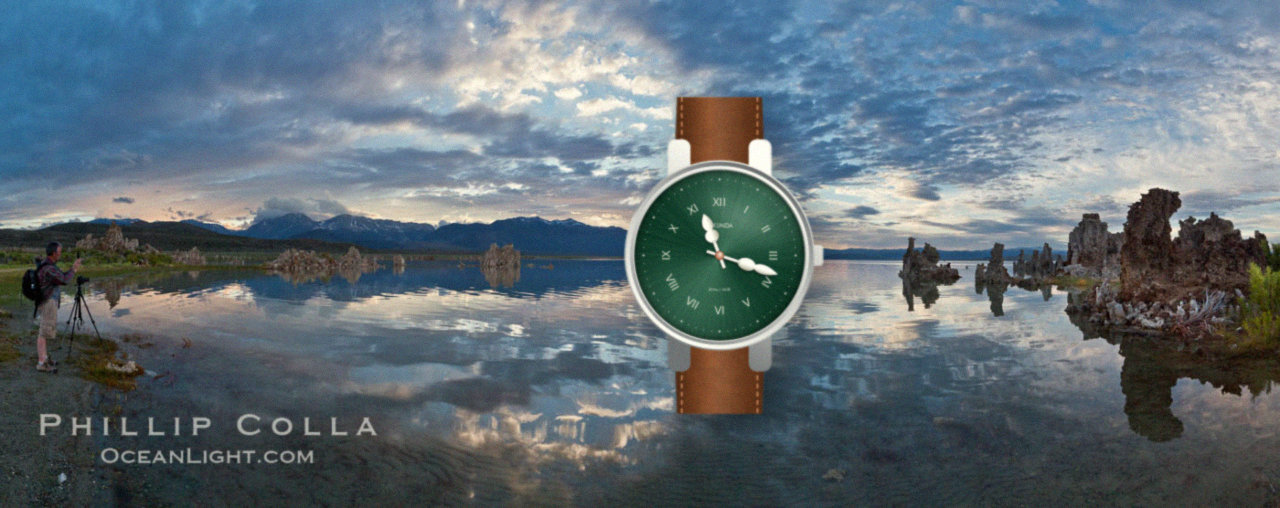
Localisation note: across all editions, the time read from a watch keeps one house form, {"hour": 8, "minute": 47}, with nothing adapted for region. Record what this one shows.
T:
{"hour": 11, "minute": 18}
